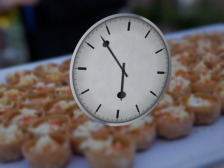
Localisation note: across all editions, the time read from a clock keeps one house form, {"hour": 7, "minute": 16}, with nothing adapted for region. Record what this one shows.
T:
{"hour": 5, "minute": 53}
